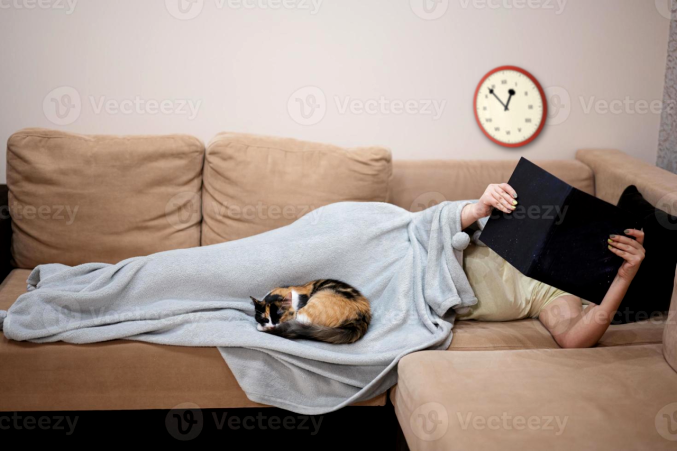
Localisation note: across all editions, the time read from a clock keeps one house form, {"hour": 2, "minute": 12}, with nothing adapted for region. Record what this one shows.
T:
{"hour": 12, "minute": 53}
